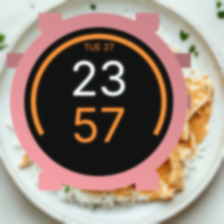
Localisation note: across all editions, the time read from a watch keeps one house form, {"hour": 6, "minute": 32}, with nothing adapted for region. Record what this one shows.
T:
{"hour": 23, "minute": 57}
